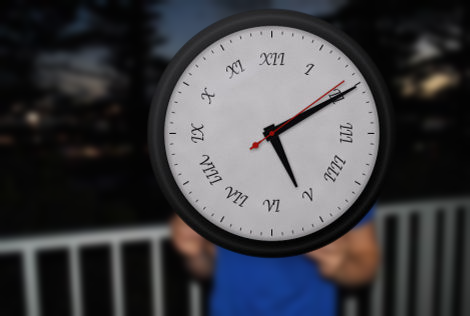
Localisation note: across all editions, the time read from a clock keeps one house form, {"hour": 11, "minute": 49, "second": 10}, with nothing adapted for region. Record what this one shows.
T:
{"hour": 5, "minute": 10, "second": 9}
